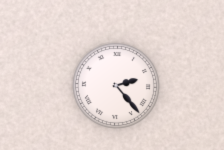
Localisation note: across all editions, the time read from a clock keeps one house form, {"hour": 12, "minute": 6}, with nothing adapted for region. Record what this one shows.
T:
{"hour": 2, "minute": 23}
